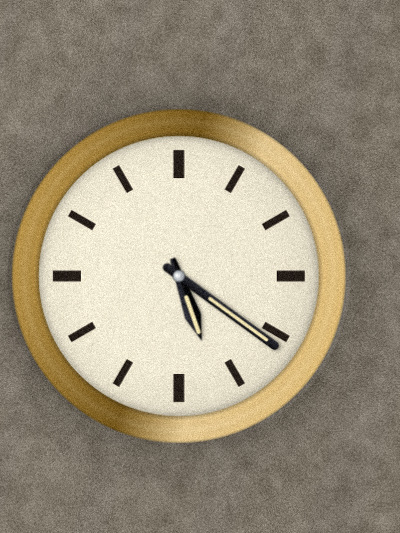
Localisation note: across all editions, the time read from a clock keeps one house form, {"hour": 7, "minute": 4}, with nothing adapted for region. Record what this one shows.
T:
{"hour": 5, "minute": 21}
